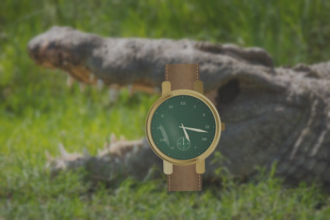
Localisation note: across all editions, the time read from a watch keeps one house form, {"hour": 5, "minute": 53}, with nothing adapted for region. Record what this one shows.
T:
{"hour": 5, "minute": 17}
